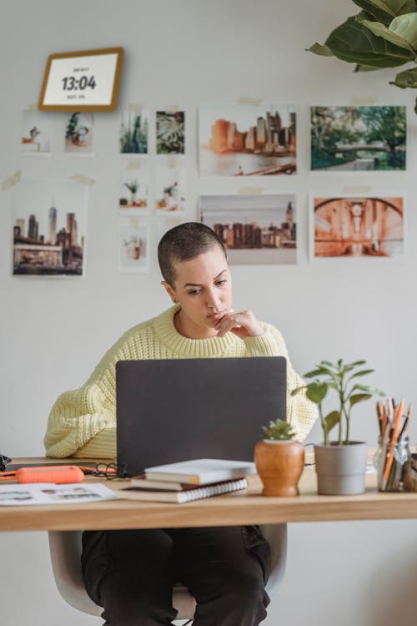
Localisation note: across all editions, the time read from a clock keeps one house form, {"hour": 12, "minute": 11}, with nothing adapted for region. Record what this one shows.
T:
{"hour": 13, "minute": 4}
